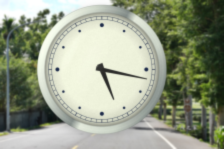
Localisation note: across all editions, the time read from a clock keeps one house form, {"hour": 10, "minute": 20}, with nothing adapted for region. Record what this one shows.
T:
{"hour": 5, "minute": 17}
